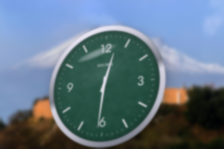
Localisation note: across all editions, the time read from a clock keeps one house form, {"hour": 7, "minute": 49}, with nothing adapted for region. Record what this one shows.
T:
{"hour": 12, "minute": 31}
